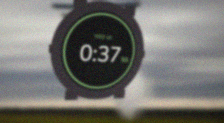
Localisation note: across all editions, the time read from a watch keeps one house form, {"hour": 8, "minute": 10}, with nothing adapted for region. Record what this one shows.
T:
{"hour": 0, "minute": 37}
